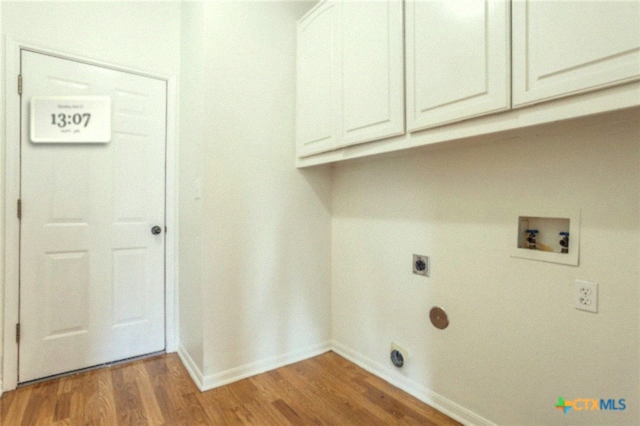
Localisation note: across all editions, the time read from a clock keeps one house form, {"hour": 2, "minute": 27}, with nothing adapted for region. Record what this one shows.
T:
{"hour": 13, "minute": 7}
